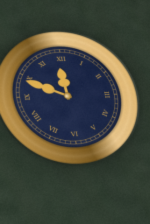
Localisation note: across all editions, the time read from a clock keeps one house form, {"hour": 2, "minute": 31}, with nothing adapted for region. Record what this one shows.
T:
{"hour": 11, "minute": 49}
